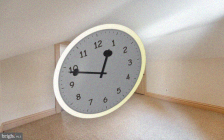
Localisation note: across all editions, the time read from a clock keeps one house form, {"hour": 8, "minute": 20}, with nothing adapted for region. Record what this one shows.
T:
{"hour": 12, "minute": 49}
